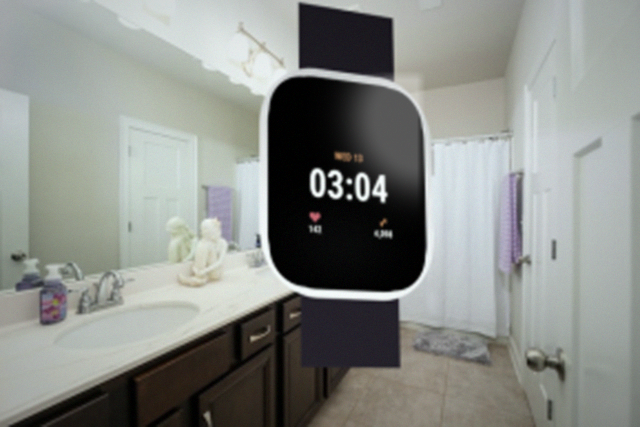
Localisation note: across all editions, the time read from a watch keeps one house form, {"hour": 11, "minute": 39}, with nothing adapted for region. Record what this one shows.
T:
{"hour": 3, "minute": 4}
